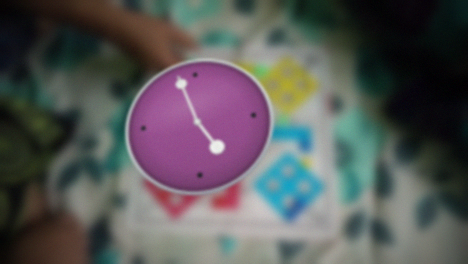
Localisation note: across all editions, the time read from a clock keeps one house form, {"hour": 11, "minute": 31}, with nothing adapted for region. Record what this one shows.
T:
{"hour": 4, "minute": 57}
